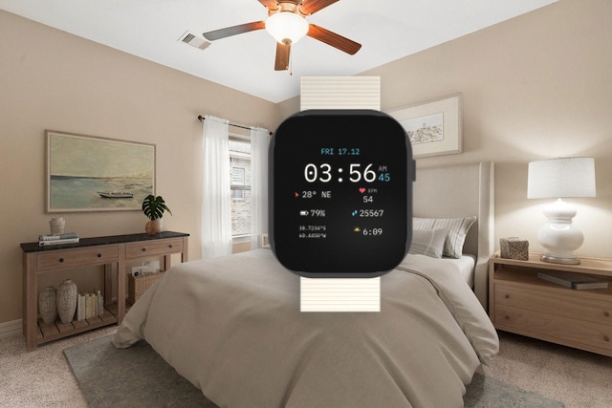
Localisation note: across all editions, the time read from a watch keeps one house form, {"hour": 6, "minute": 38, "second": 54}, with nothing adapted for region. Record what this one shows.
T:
{"hour": 3, "minute": 56, "second": 45}
